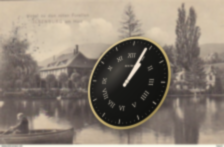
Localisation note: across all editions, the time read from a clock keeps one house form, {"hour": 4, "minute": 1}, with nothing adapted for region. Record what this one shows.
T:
{"hour": 1, "minute": 4}
